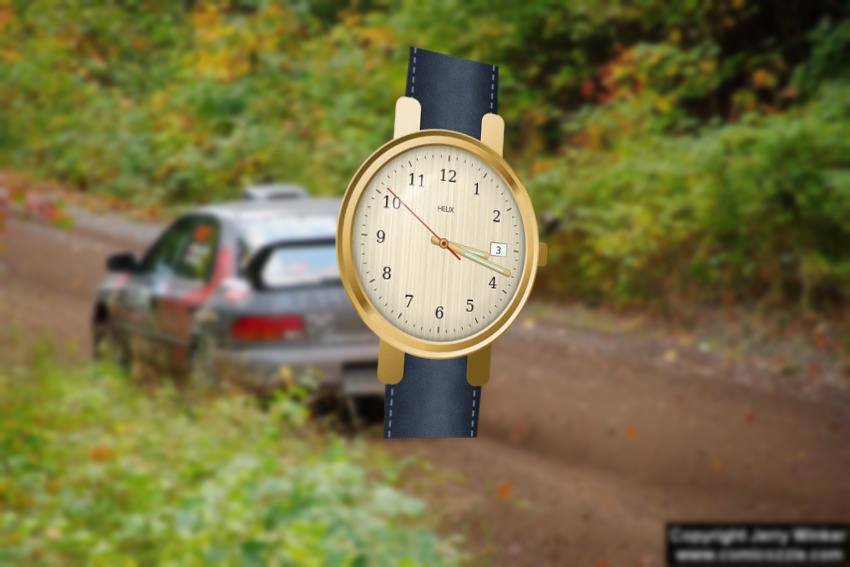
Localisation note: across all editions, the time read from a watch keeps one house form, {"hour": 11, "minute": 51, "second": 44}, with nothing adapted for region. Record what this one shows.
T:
{"hour": 3, "minute": 17, "second": 51}
